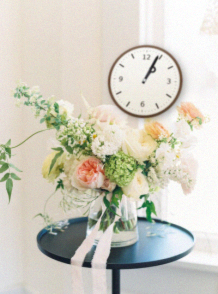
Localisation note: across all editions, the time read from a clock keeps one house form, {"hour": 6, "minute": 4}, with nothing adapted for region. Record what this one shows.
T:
{"hour": 1, "minute": 4}
